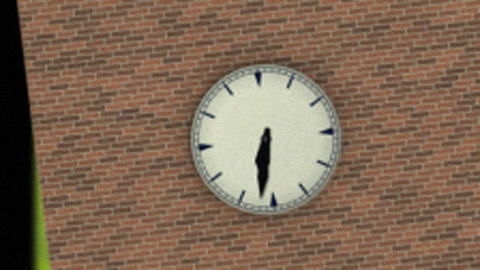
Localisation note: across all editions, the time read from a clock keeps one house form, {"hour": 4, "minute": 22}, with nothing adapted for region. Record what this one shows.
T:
{"hour": 6, "minute": 32}
